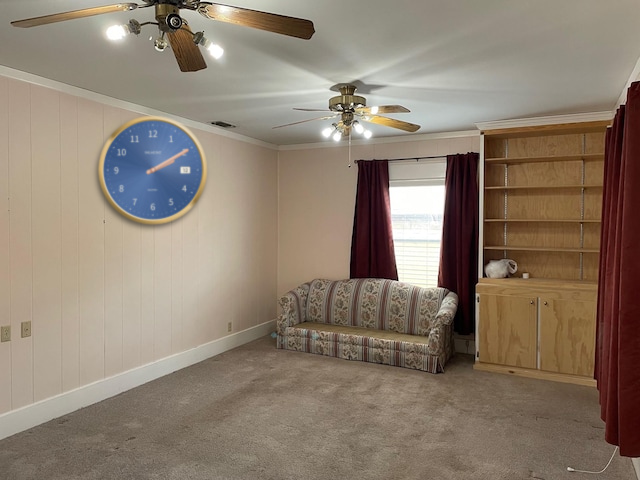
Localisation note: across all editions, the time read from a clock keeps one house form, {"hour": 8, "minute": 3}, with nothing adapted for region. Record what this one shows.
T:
{"hour": 2, "minute": 10}
